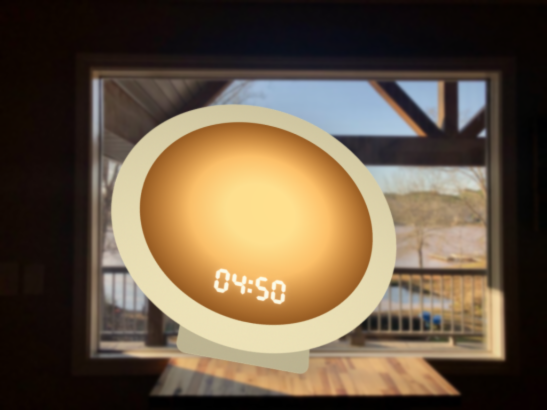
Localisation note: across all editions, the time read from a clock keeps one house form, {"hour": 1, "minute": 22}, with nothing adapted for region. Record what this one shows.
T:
{"hour": 4, "minute": 50}
